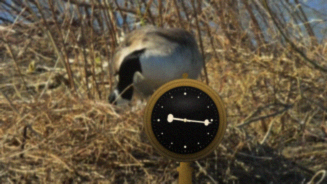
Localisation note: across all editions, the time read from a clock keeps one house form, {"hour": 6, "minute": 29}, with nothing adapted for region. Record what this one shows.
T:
{"hour": 9, "minute": 16}
